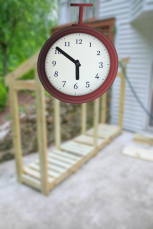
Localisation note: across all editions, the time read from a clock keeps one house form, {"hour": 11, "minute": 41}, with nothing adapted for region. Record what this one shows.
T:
{"hour": 5, "minute": 51}
